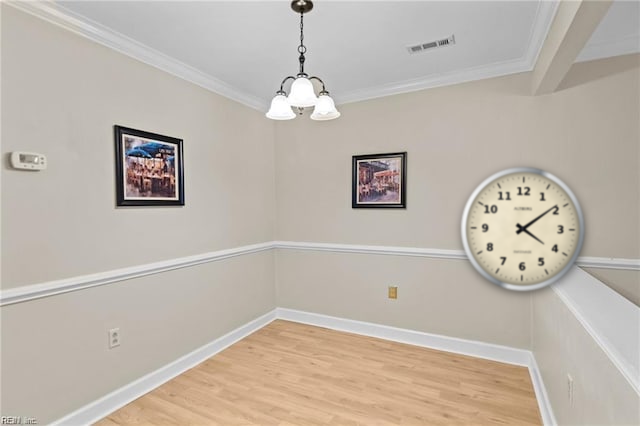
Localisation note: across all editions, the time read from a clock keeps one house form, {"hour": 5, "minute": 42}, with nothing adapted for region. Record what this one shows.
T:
{"hour": 4, "minute": 9}
